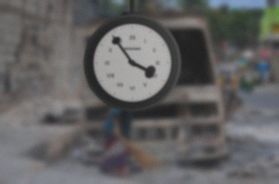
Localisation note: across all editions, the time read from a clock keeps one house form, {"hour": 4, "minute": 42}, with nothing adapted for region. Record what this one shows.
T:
{"hour": 3, "minute": 54}
